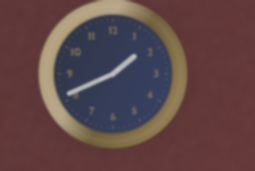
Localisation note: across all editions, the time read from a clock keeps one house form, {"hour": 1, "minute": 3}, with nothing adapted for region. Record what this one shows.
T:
{"hour": 1, "minute": 41}
